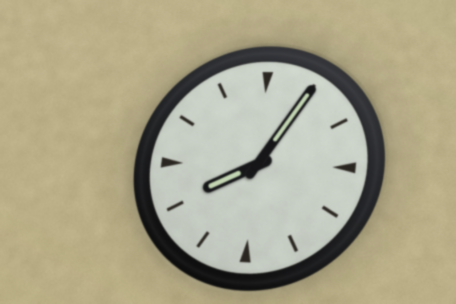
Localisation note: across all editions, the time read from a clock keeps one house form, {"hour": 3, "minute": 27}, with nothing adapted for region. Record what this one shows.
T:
{"hour": 8, "minute": 5}
